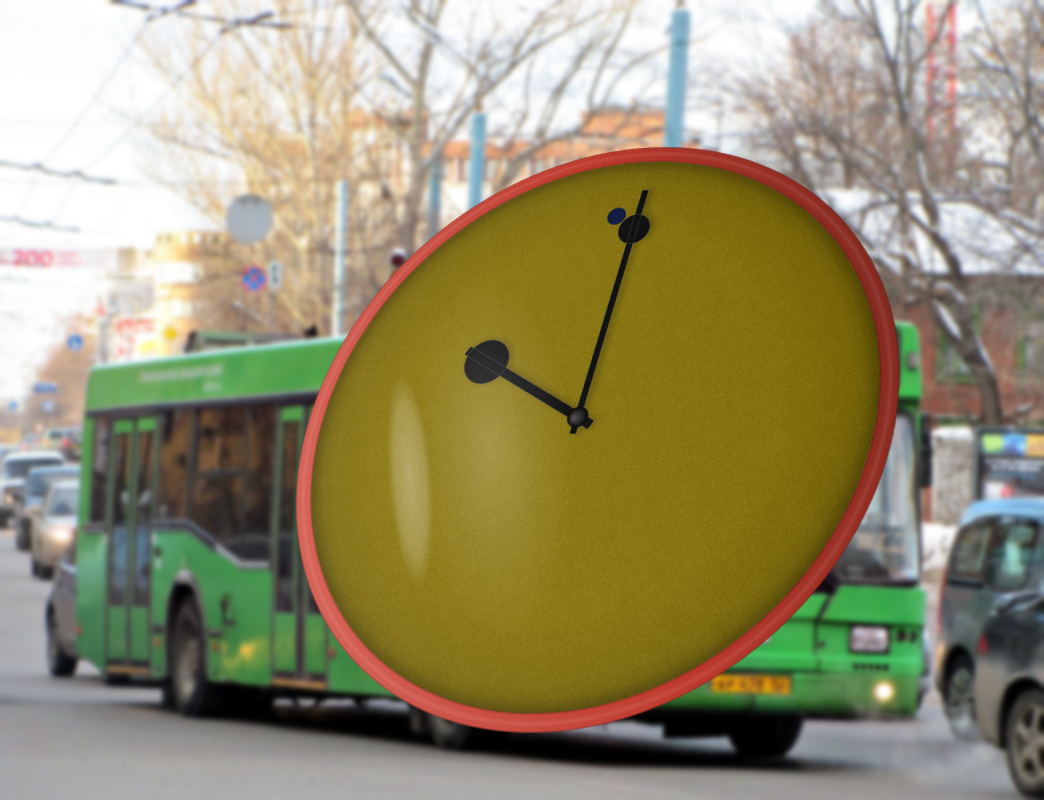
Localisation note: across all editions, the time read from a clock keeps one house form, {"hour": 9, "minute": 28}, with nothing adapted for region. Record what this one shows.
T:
{"hour": 10, "minute": 1}
